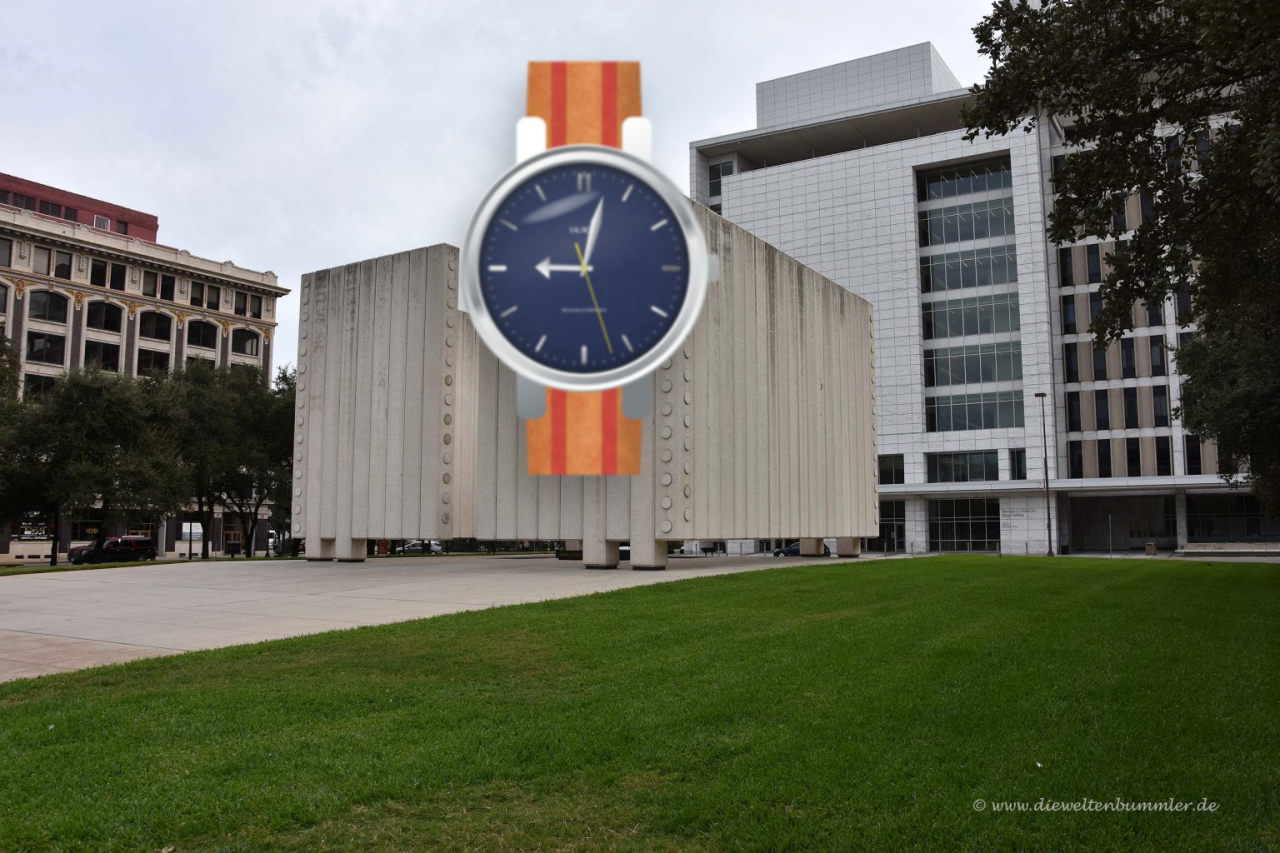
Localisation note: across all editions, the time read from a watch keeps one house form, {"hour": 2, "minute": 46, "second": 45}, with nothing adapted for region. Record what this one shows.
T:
{"hour": 9, "minute": 2, "second": 27}
